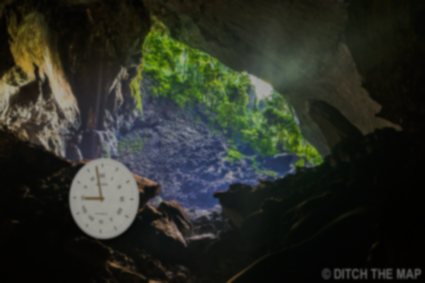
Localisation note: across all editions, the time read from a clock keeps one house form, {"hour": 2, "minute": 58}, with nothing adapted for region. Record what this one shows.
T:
{"hour": 8, "minute": 58}
